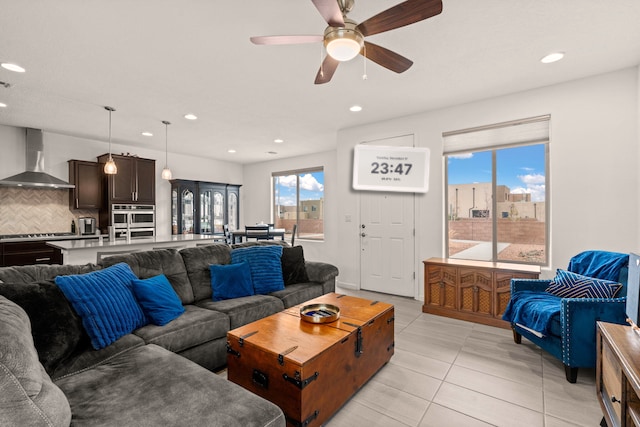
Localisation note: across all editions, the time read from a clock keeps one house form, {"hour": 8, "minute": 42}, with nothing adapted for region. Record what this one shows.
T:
{"hour": 23, "minute": 47}
